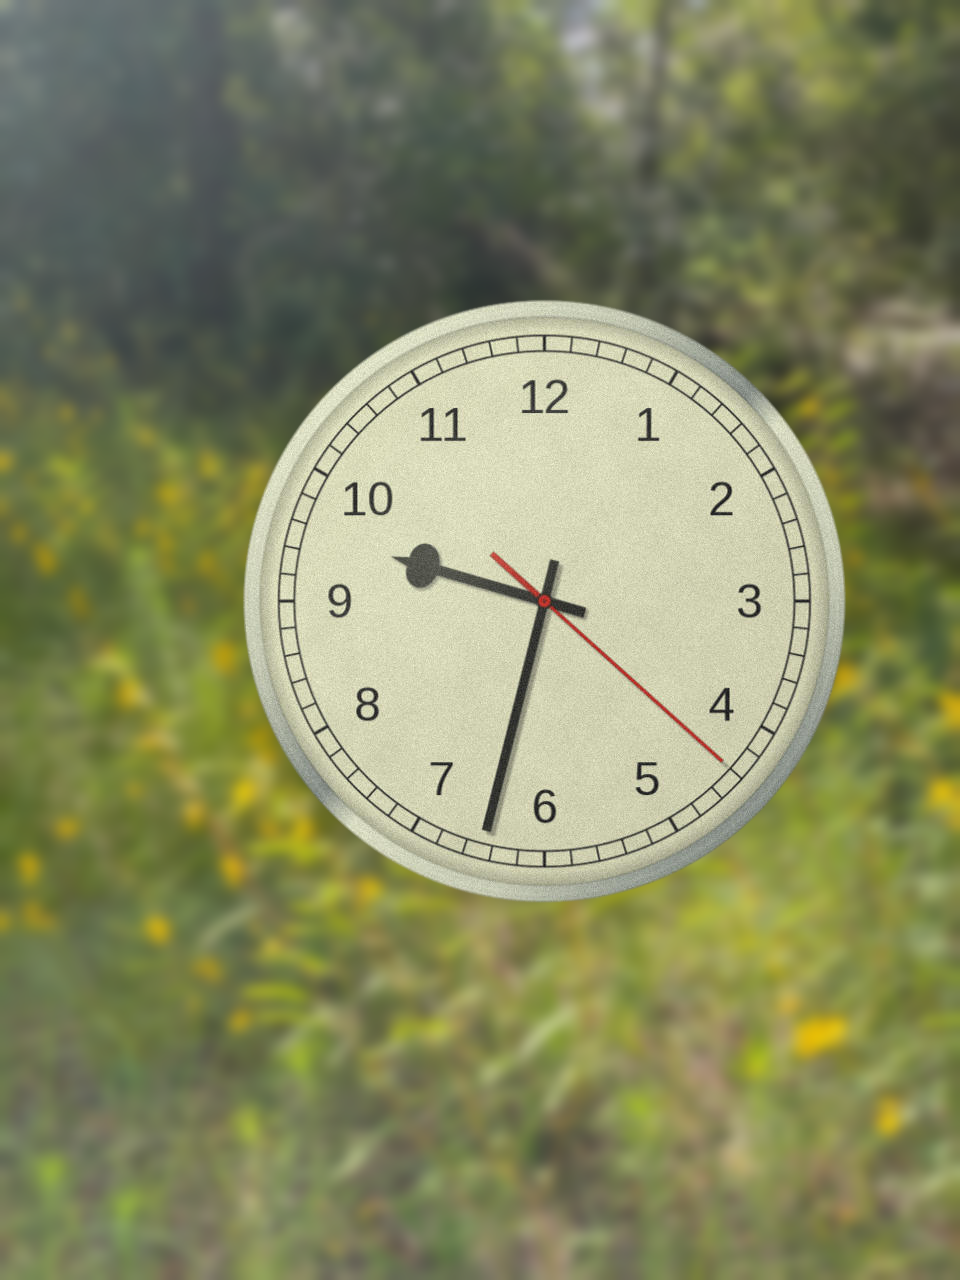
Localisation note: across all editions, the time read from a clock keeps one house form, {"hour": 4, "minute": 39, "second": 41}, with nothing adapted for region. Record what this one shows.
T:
{"hour": 9, "minute": 32, "second": 22}
